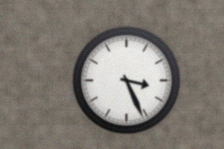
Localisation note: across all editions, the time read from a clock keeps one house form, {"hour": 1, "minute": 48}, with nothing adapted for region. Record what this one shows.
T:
{"hour": 3, "minute": 26}
